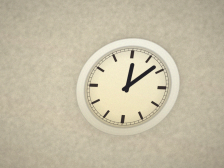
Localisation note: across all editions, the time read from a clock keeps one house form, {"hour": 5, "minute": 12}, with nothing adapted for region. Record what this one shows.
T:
{"hour": 12, "minute": 8}
